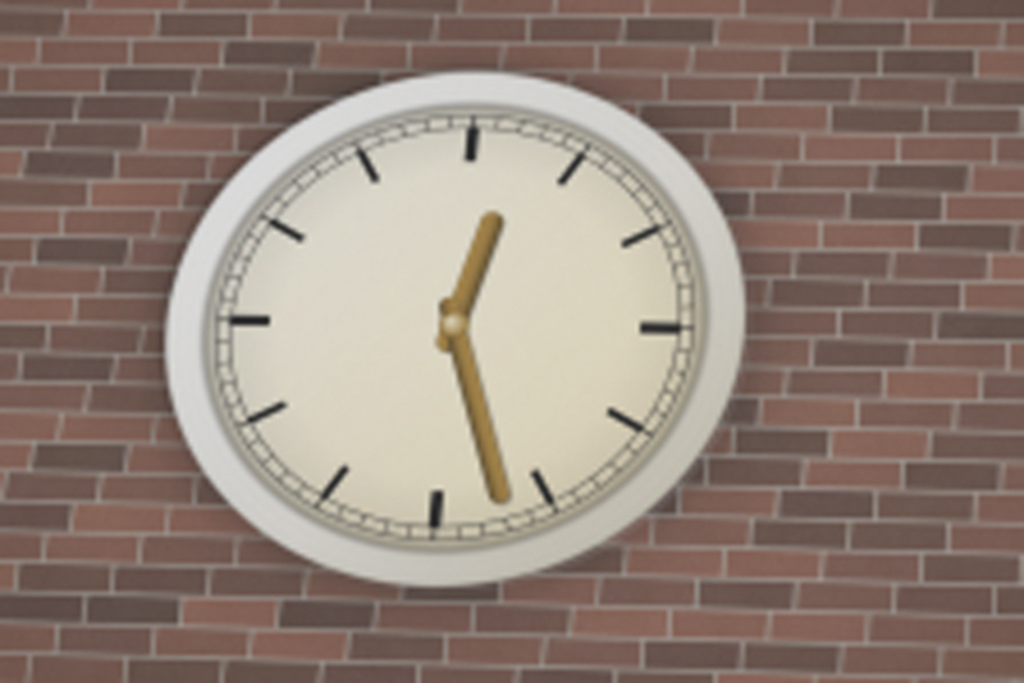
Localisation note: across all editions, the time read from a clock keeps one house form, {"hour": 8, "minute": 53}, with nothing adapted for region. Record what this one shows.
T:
{"hour": 12, "minute": 27}
